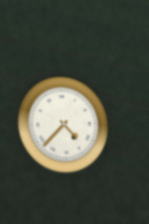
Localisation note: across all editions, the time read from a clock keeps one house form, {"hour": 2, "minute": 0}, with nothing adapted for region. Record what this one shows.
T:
{"hour": 4, "minute": 38}
